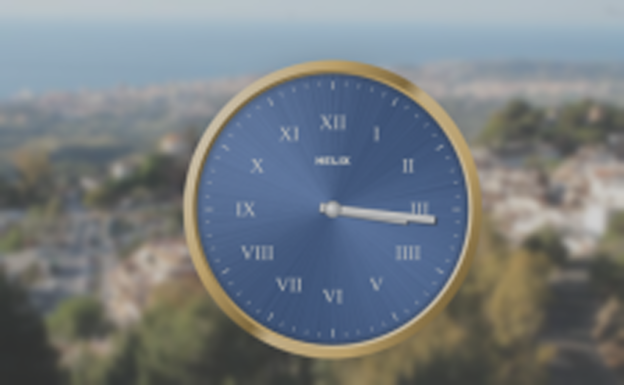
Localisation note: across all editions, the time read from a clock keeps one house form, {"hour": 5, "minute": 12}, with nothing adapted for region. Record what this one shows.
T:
{"hour": 3, "minute": 16}
